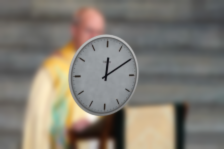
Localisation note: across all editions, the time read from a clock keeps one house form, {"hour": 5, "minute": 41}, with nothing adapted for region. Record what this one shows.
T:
{"hour": 12, "minute": 10}
